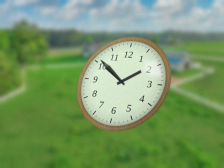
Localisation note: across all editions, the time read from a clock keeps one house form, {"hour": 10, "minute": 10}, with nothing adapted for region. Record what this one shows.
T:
{"hour": 1, "minute": 51}
